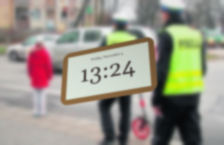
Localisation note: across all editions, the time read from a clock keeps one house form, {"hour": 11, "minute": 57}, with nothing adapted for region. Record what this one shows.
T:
{"hour": 13, "minute": 24}
